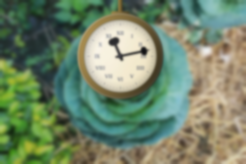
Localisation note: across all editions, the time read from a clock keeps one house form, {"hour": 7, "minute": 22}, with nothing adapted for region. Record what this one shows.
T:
{"hour": 11, "minute": 13}
